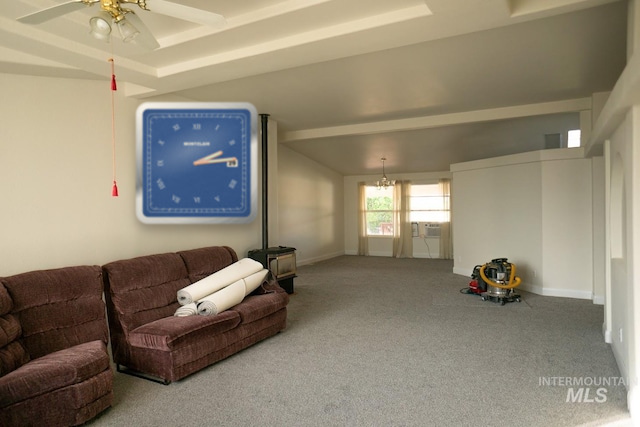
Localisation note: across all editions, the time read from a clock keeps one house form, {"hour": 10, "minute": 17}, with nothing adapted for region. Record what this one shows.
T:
{"hour": 2, "minute": 14}
